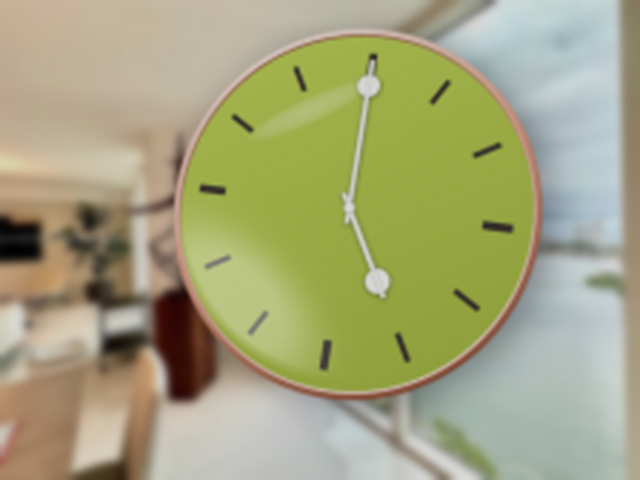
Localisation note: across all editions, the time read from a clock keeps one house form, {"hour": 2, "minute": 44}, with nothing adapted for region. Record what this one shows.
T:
{"hour": 5, "minute": 0}
